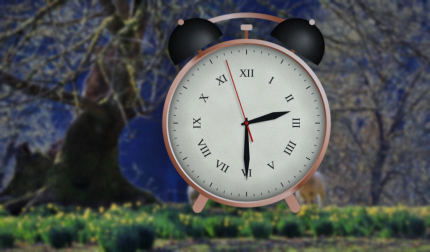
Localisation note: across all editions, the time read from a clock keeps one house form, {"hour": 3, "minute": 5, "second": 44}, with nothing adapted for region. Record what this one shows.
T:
{"hour": 2, "minute": 29, "second": 57}
